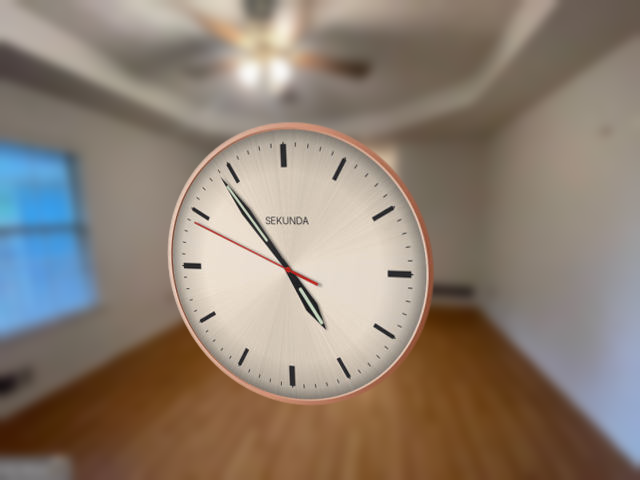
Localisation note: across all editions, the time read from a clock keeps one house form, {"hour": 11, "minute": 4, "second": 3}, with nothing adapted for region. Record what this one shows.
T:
{"hour": 4, "minute": 53, "second": 49}
